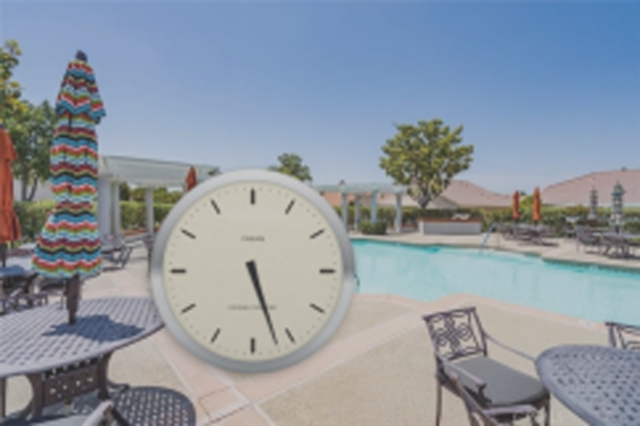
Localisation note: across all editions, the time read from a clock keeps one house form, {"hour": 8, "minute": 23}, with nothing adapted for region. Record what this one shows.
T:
{"hour": 5, "minute": 27}
